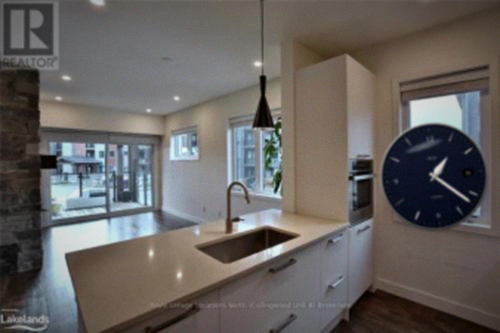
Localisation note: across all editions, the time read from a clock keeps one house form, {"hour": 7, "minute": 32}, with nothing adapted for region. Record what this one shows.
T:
{"hour": 1, "minute": 22}
